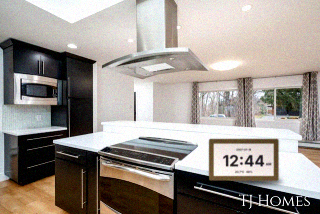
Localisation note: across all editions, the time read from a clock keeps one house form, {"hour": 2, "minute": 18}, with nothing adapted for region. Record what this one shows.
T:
{"hour": 12, "minute": 44}
